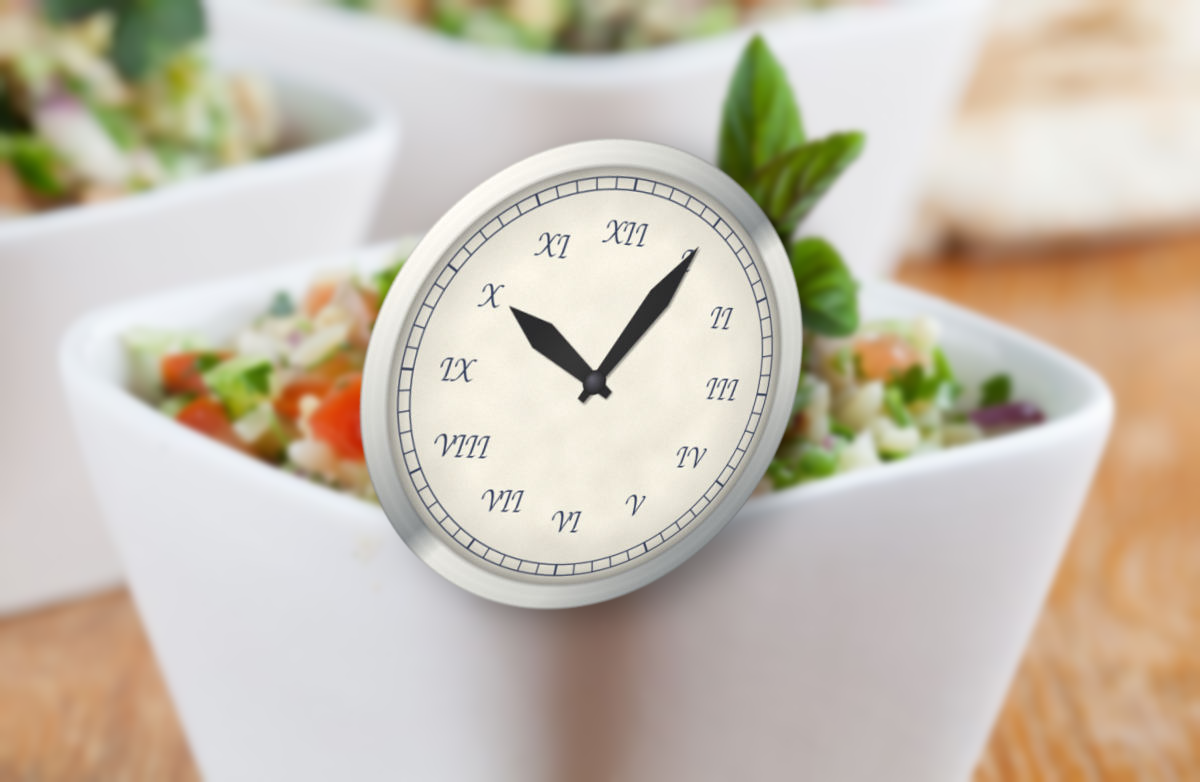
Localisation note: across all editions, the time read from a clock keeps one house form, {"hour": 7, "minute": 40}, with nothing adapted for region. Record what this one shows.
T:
{"hour": 10, "minute": 5}
